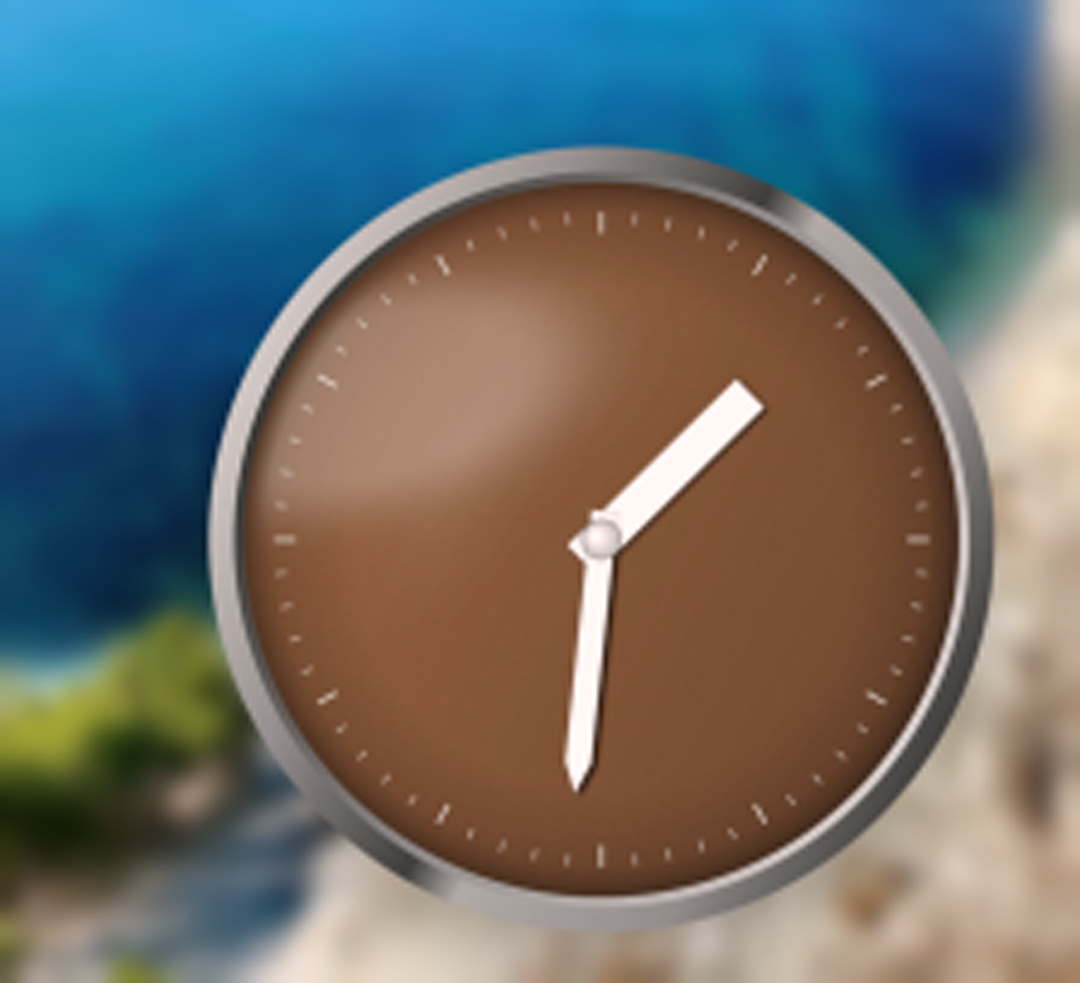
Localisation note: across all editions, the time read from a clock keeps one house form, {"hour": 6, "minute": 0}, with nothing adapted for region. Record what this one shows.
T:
{"hour": 1, "minute": 31}
